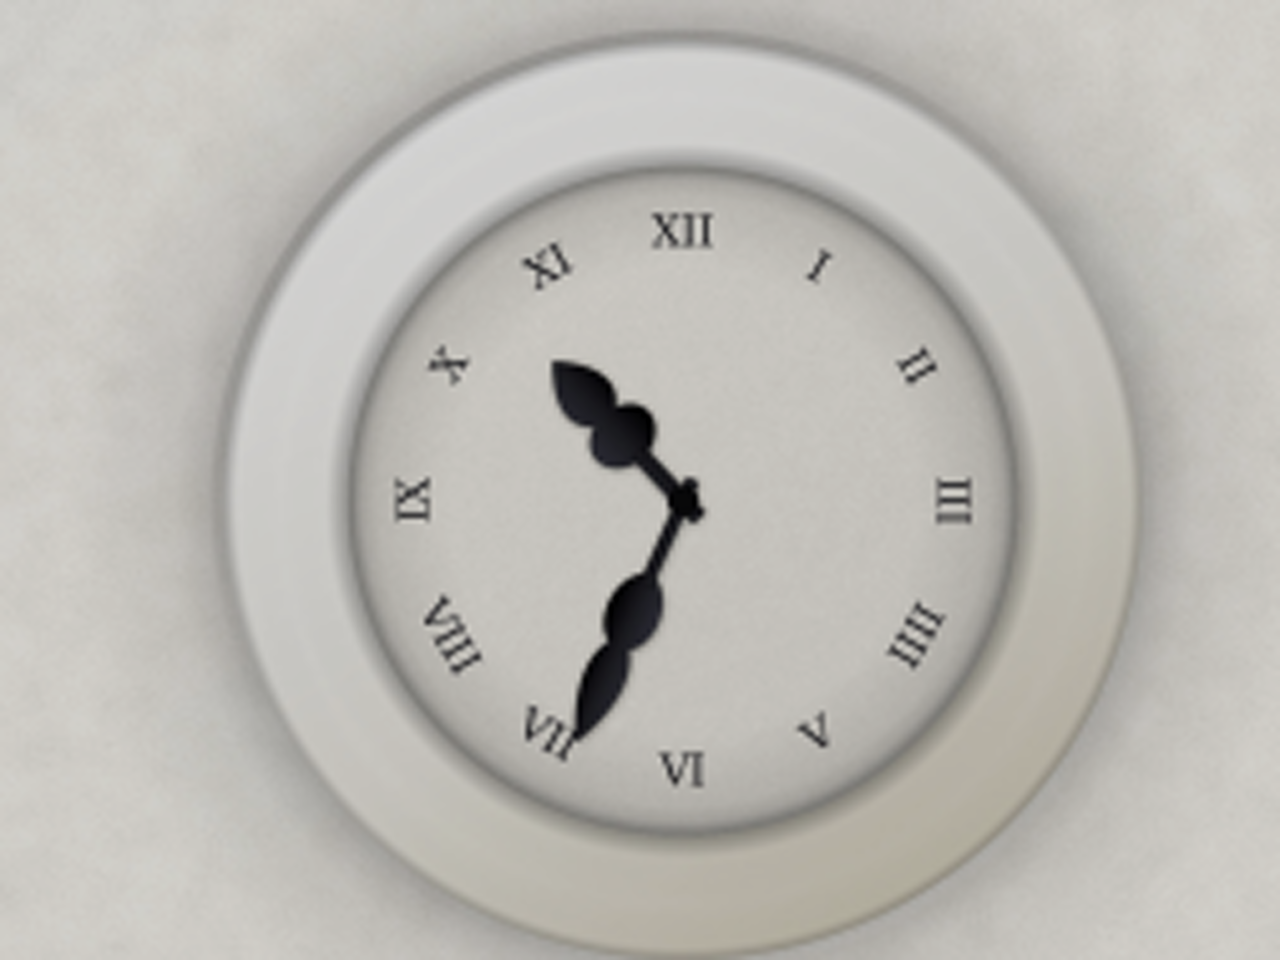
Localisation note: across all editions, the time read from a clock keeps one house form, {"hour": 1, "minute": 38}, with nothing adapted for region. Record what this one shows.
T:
{"hour": 10, "minute": 34}
